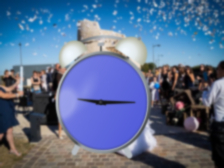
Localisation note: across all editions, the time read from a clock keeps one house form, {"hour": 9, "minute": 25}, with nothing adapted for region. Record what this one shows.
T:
{"hour": 9, "minute": 15}
